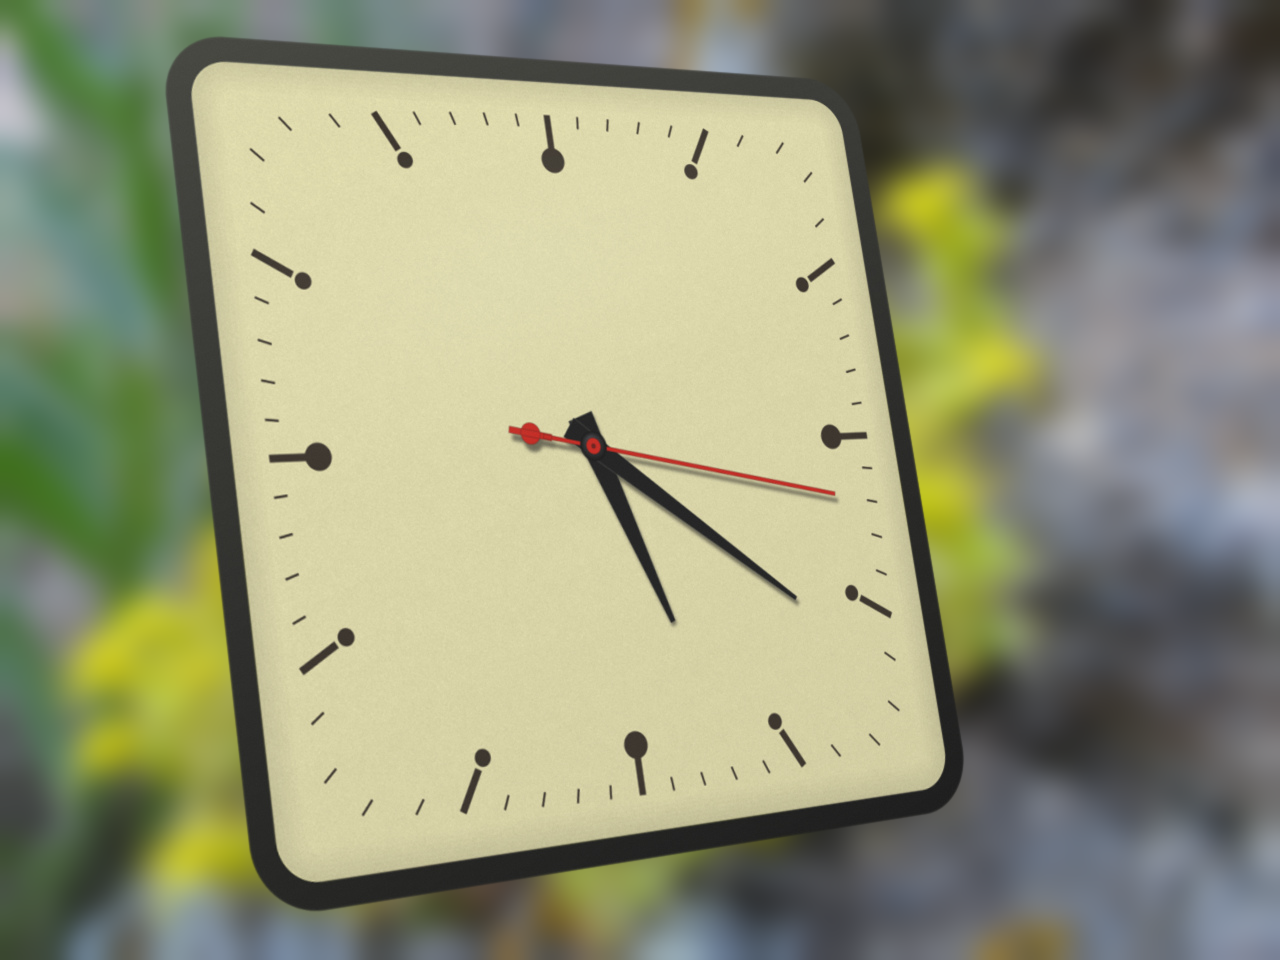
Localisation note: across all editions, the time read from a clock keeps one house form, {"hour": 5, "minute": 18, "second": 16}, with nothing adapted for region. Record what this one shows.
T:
{"hour": 5, "minute": 21, "second": 17}
